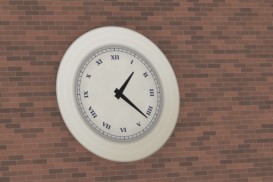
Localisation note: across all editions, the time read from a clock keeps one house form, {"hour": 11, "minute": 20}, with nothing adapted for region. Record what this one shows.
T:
{"hour": 1, "minute": 22}
